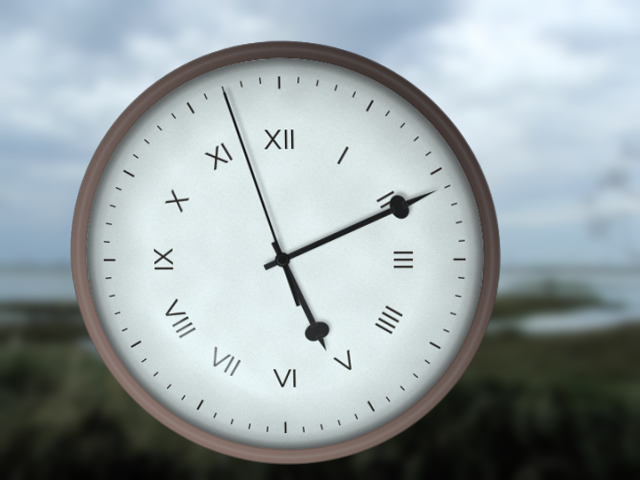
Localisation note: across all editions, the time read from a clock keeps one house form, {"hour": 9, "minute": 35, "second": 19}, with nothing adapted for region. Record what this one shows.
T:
{"hour": 5, "minute": 10, "second": 57}
